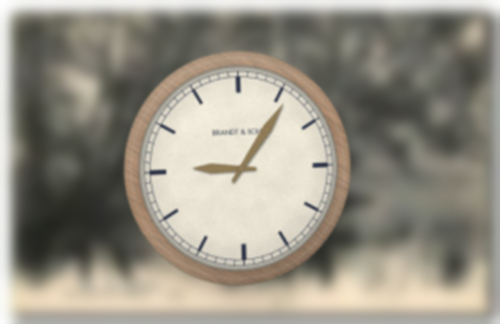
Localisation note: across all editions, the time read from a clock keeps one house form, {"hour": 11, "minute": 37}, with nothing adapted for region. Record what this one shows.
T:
{"hour": 9, "minute": 6}
